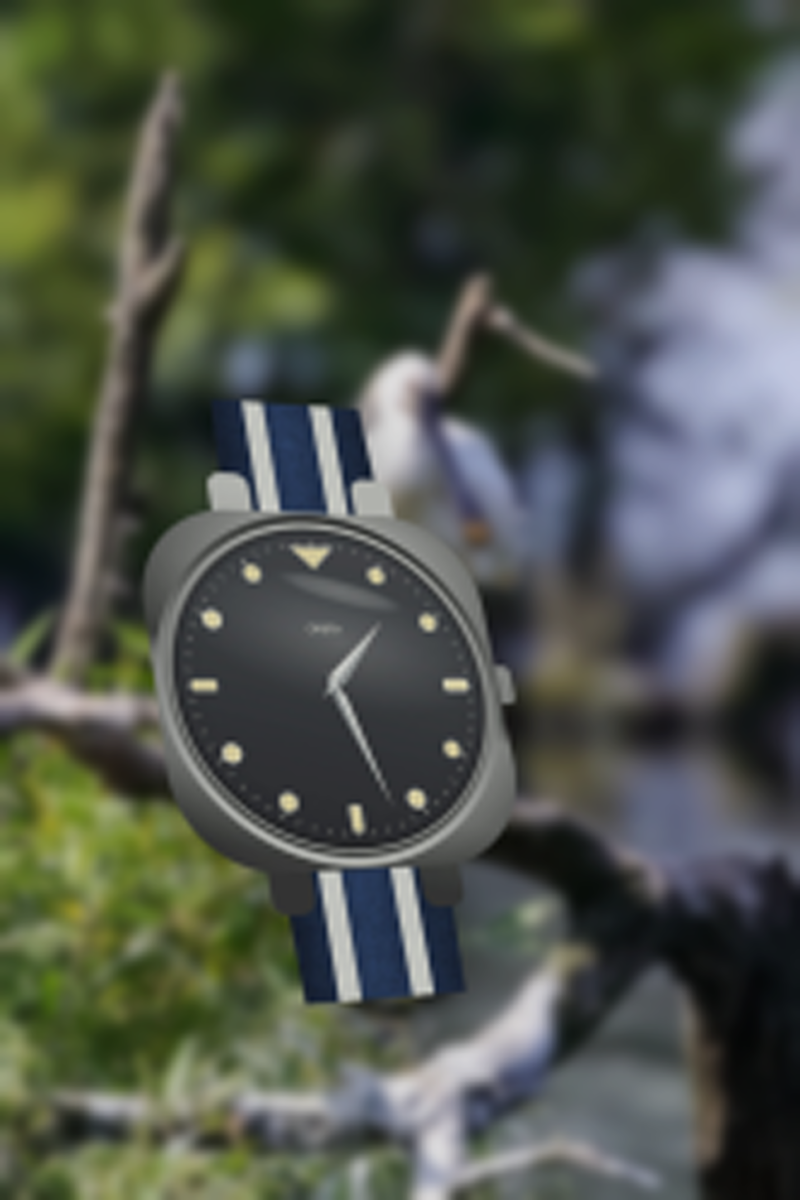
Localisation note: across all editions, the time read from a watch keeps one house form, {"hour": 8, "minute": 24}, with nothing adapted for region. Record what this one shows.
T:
{"hour": 1, "minute": 27}
